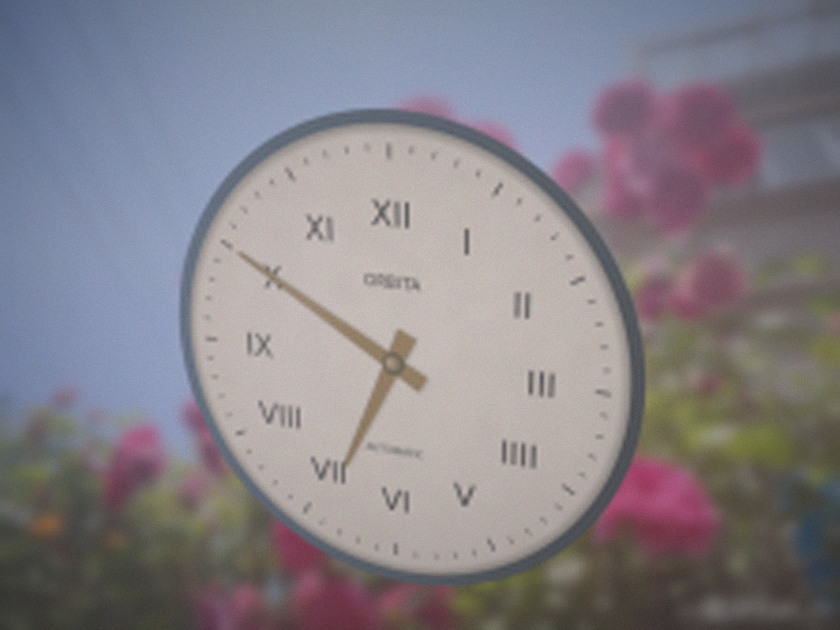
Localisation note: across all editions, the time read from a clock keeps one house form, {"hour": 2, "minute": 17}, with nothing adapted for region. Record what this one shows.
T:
{"hour": 6, "minute": 50}
